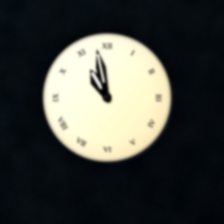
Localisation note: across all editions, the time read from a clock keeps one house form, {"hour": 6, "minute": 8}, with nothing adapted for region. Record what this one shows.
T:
{"hour": 10, "minute": 58}
